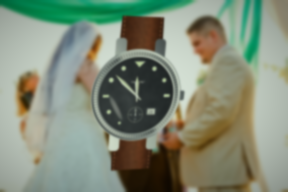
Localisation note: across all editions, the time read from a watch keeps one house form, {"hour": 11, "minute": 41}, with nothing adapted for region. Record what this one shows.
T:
{"hour": 11, "minute": 52}
